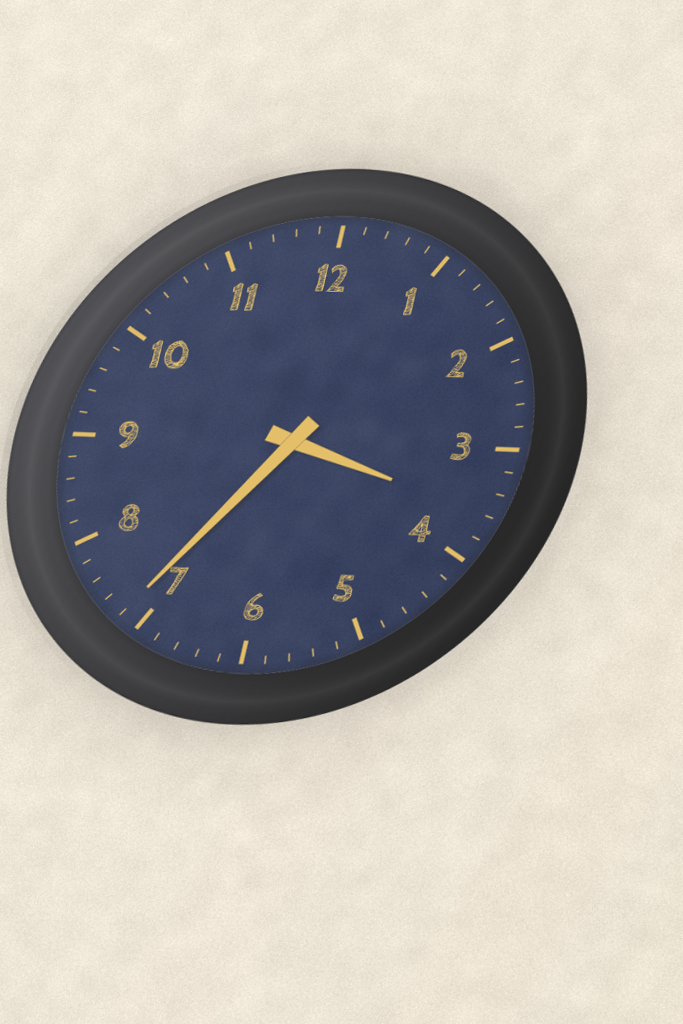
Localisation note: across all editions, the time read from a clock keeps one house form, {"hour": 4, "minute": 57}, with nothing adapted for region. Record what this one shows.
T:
{"hour": 3, "minute": 36}
